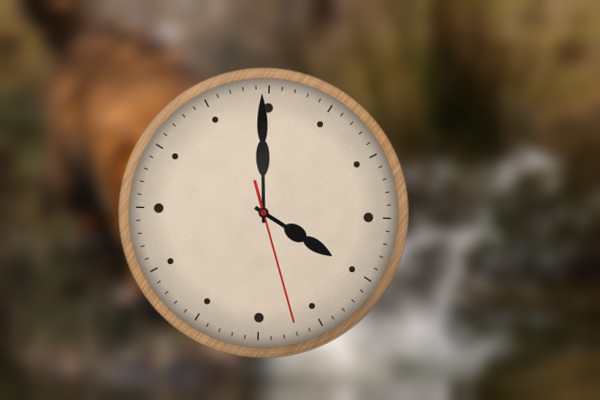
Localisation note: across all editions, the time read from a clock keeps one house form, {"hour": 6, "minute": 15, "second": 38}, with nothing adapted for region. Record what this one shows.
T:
{"hour": 3, "minute": 59, "second": 27}
